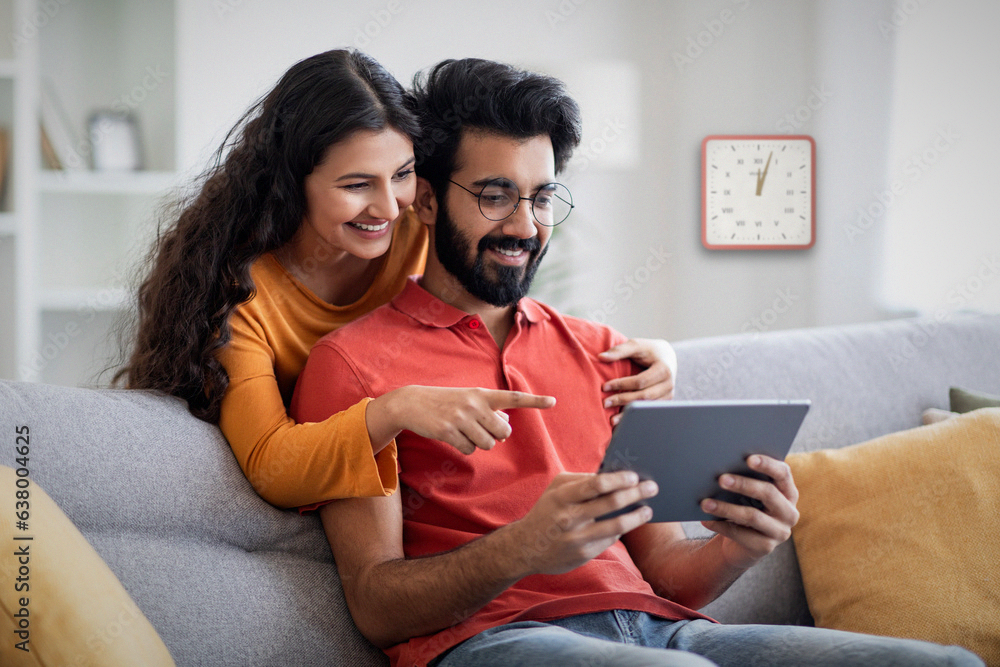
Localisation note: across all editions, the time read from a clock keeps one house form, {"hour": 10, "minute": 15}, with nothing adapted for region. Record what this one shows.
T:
{"hour": 12, "minute": 3}
